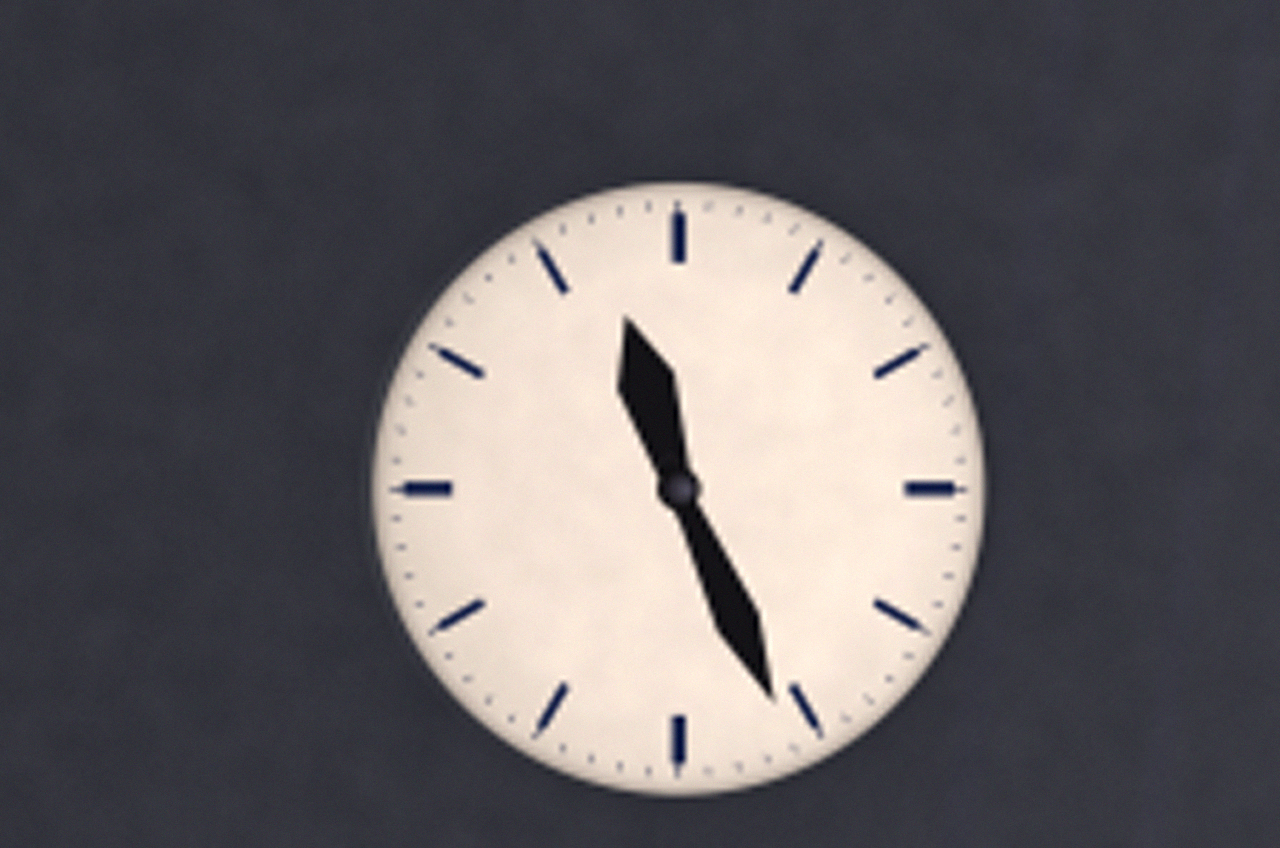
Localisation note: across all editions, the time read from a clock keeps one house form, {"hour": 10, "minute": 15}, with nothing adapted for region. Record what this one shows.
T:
{"hour": 11, "minute": 26}
